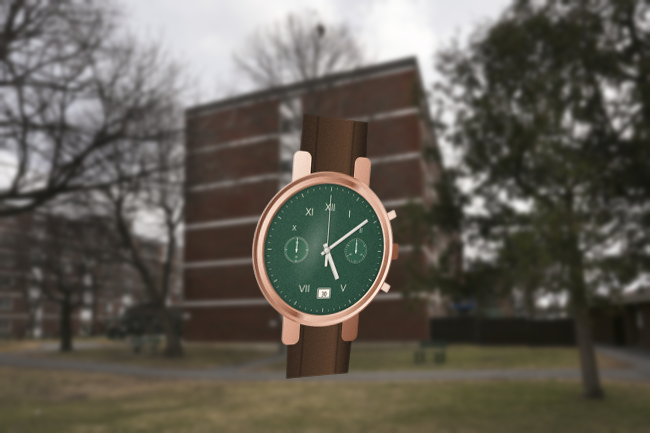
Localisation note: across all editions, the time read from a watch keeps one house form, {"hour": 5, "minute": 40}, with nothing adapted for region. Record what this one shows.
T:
{"hour": 5, "minute": 9}
